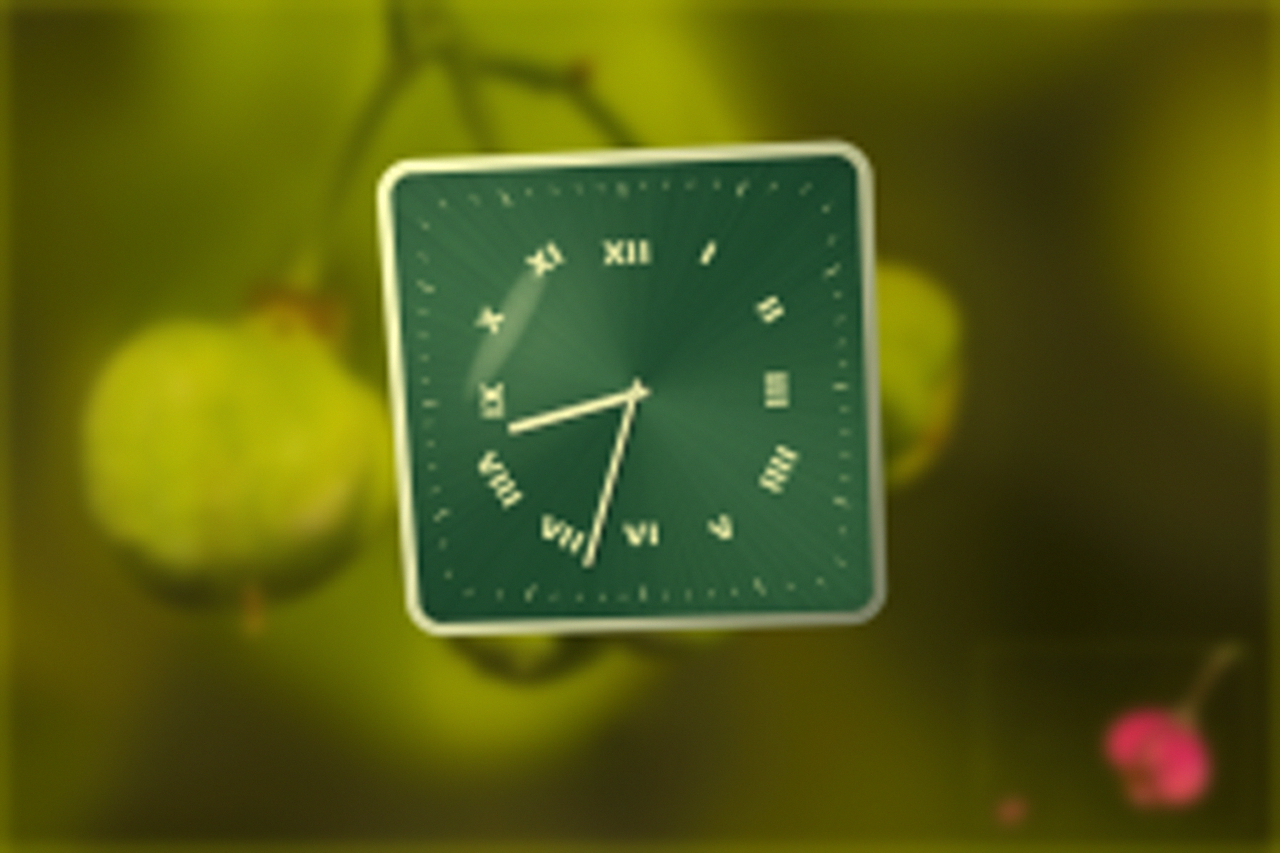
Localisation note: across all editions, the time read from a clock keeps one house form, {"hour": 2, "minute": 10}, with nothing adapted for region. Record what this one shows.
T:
{"hour": 8, "minute": 33}
